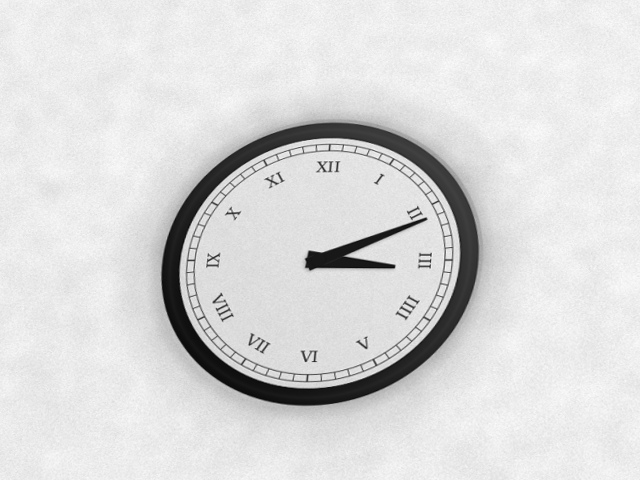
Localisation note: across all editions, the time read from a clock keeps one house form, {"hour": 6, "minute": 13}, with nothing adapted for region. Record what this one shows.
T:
{"hour": 3, "minute": 11}
